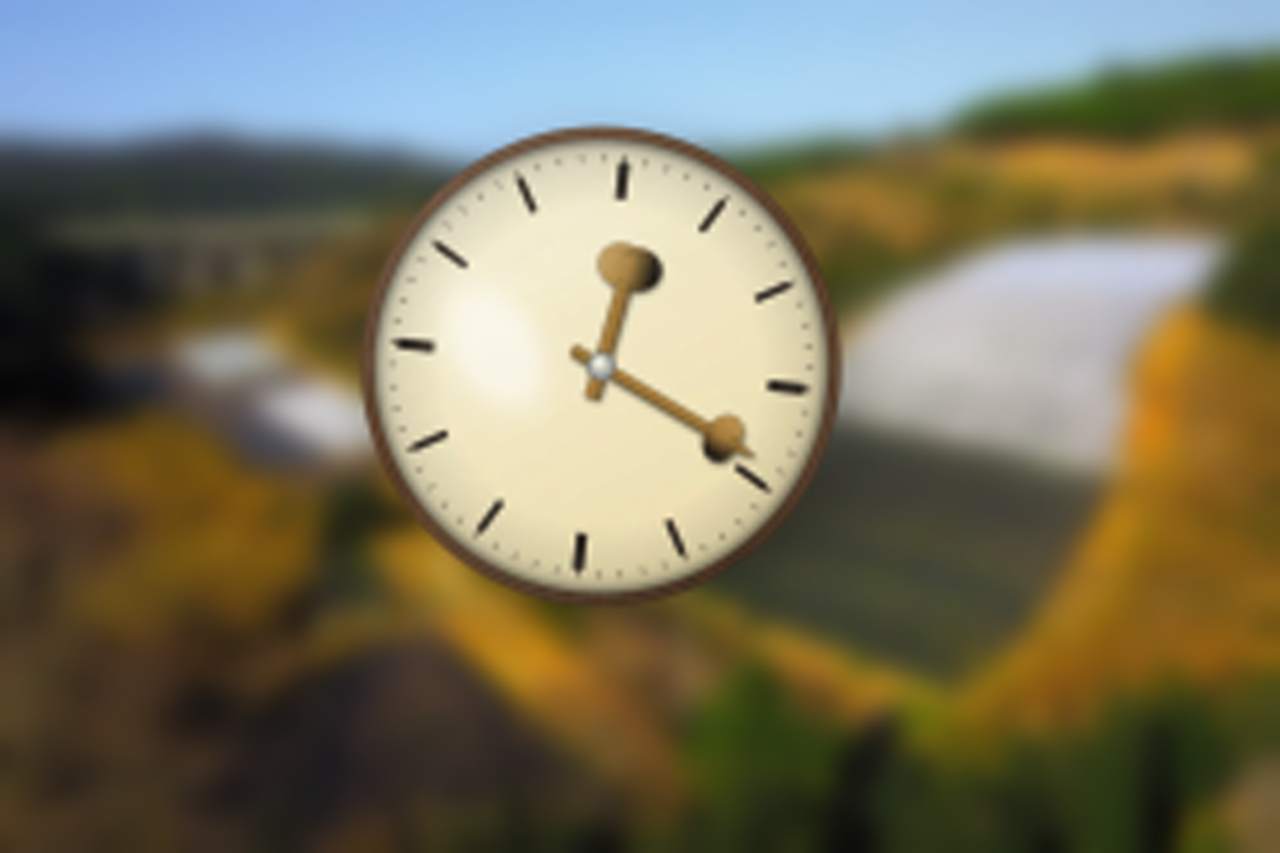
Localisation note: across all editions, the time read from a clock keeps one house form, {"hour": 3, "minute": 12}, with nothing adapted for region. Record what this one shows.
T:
{"hour": 12, "minute": 19}
